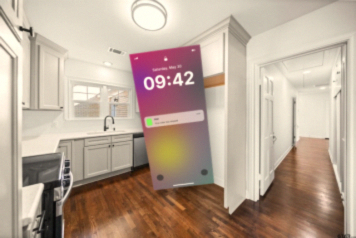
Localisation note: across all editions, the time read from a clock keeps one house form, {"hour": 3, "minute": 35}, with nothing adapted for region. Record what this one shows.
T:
{"hour": 9, "minute": 42}
